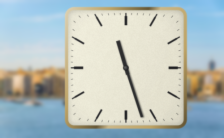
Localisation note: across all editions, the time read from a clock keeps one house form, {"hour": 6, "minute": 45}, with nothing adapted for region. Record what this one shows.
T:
{"hour": 11, "minute": 27}
